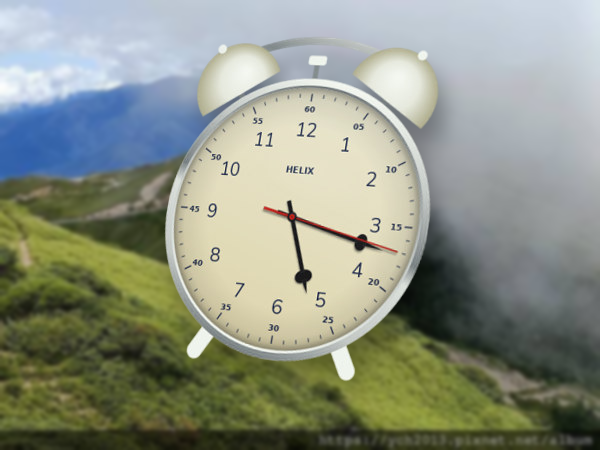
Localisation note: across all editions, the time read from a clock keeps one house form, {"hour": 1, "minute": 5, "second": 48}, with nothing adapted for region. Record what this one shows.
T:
{"hour": 5, "minute": 17, "second": 17}
